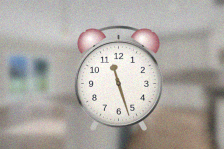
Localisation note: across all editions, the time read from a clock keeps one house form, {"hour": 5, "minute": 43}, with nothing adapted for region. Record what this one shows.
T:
{"hour": 11, "minute": 27}
